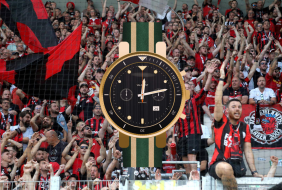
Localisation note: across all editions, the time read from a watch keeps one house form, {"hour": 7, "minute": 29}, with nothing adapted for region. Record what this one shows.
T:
{"hour": 12, "minute": 13}
